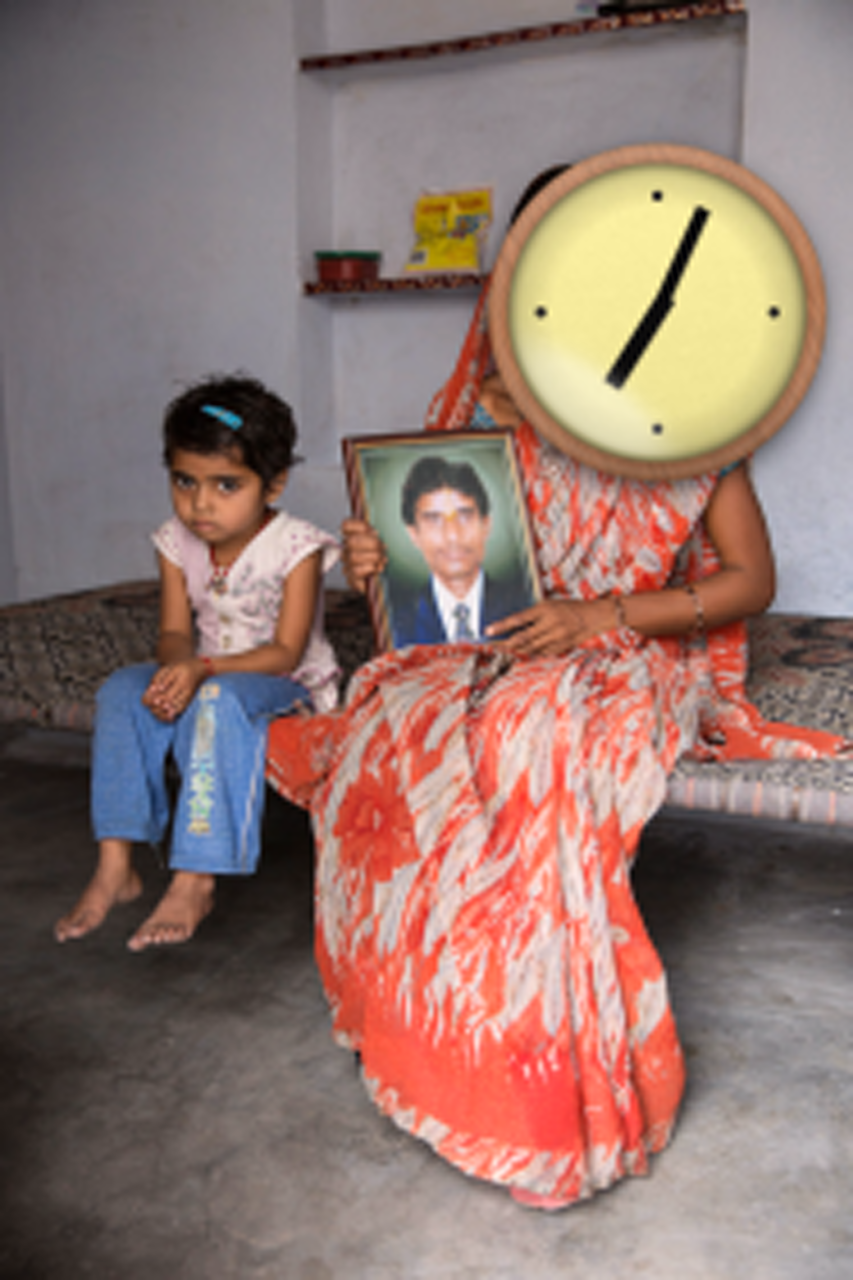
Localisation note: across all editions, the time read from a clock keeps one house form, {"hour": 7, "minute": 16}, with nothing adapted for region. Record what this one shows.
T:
{"hour": 7, "minute": 4}
